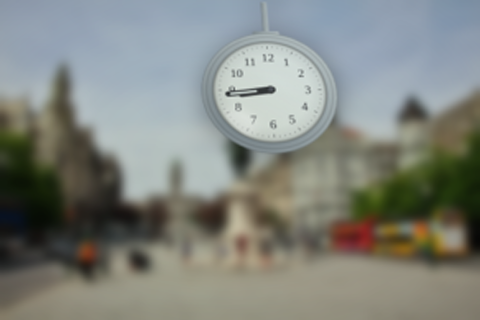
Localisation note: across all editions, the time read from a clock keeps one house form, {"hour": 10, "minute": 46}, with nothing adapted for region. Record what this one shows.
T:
{"hour": 8, "minute": 44}
